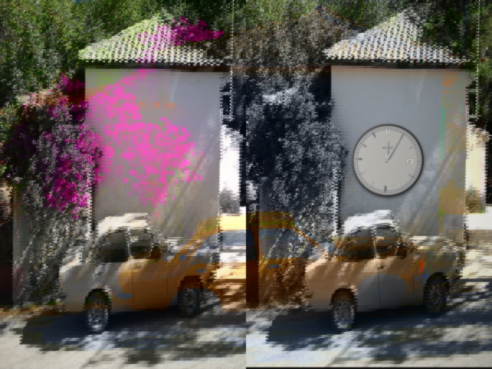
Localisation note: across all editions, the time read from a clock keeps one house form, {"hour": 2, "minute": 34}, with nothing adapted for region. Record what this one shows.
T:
{"hour": 12, "minute": 5}
